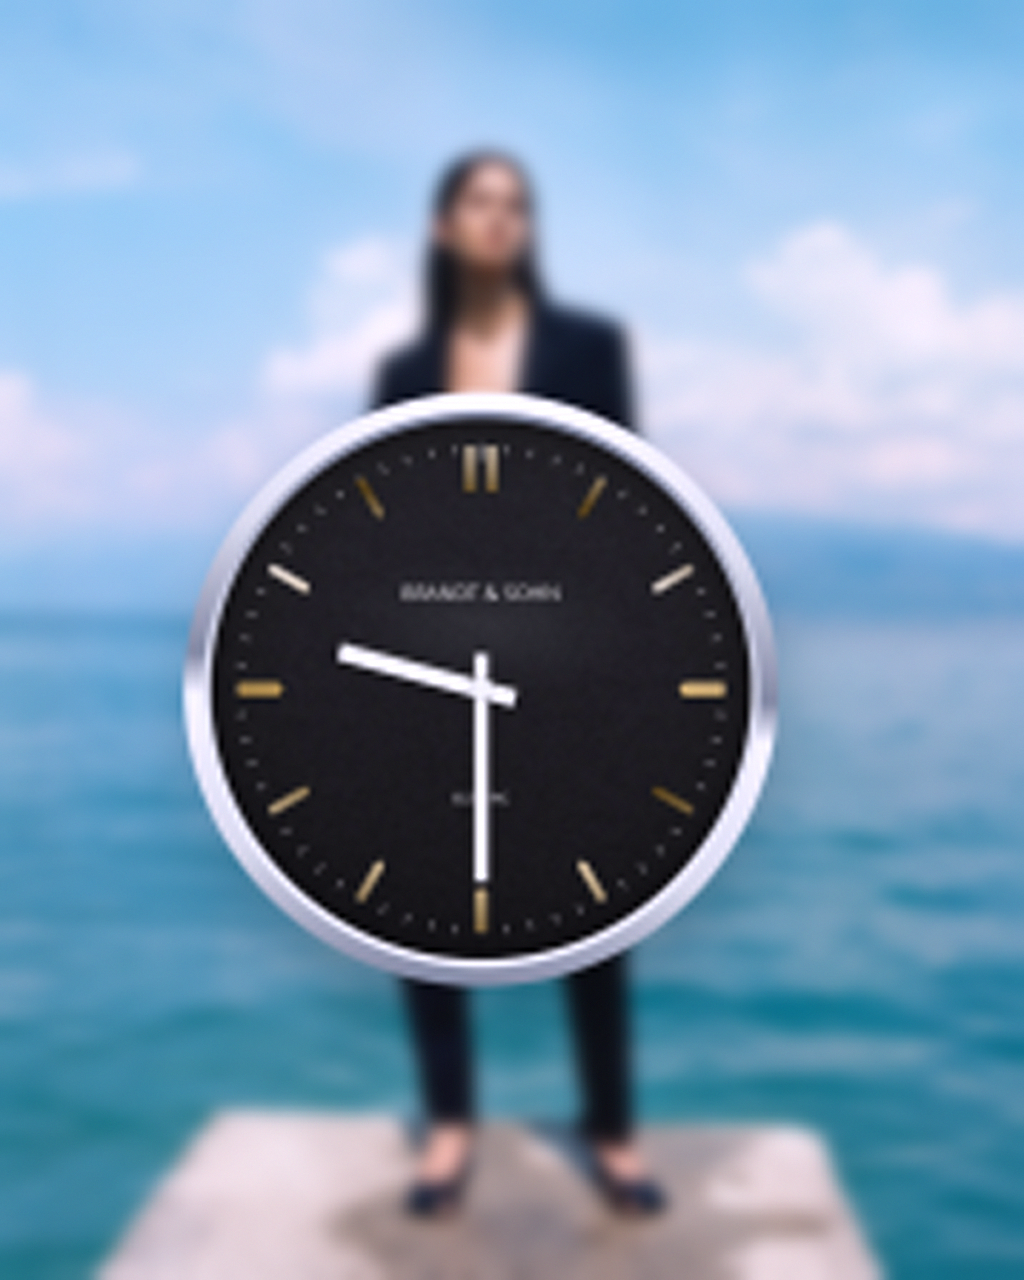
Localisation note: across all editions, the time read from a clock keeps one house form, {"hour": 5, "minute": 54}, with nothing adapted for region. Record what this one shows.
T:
{"hour": 9, "minute": 30}
